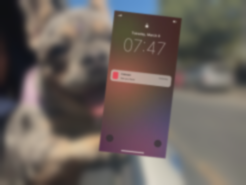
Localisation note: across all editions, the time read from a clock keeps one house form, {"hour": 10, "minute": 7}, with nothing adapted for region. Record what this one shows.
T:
{"hour": 7, "minute": 47}
